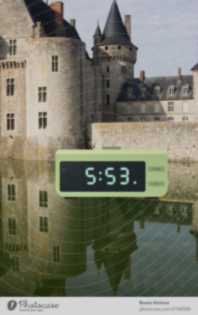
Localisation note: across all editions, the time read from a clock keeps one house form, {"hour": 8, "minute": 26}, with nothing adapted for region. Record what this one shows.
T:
{"hour": 5, "minute": 53}
